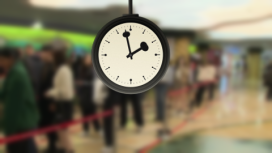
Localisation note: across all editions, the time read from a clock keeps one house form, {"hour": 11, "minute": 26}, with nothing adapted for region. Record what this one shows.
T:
{"hour": 1, "minute": 58}
